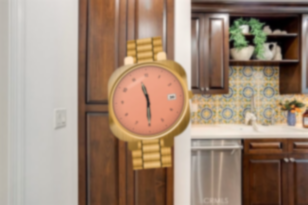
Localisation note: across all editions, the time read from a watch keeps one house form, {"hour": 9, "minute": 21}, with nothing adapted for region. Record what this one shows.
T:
{"hour": 11, "minute": 30}
